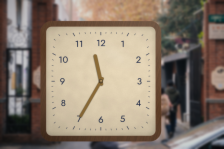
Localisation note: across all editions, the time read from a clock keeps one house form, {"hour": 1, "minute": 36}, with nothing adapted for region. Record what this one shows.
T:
{"hour": 11, "minute": 35}
